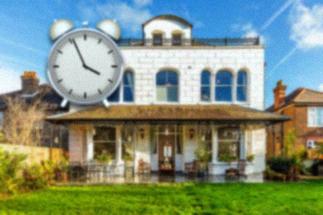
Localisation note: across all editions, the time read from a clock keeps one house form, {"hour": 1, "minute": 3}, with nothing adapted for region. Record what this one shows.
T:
{"hour": 3, "minute": 56}
